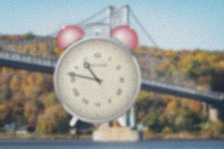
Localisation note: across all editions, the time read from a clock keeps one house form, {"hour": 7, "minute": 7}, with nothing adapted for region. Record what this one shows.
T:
{"hour": 10, "minute": 47}
